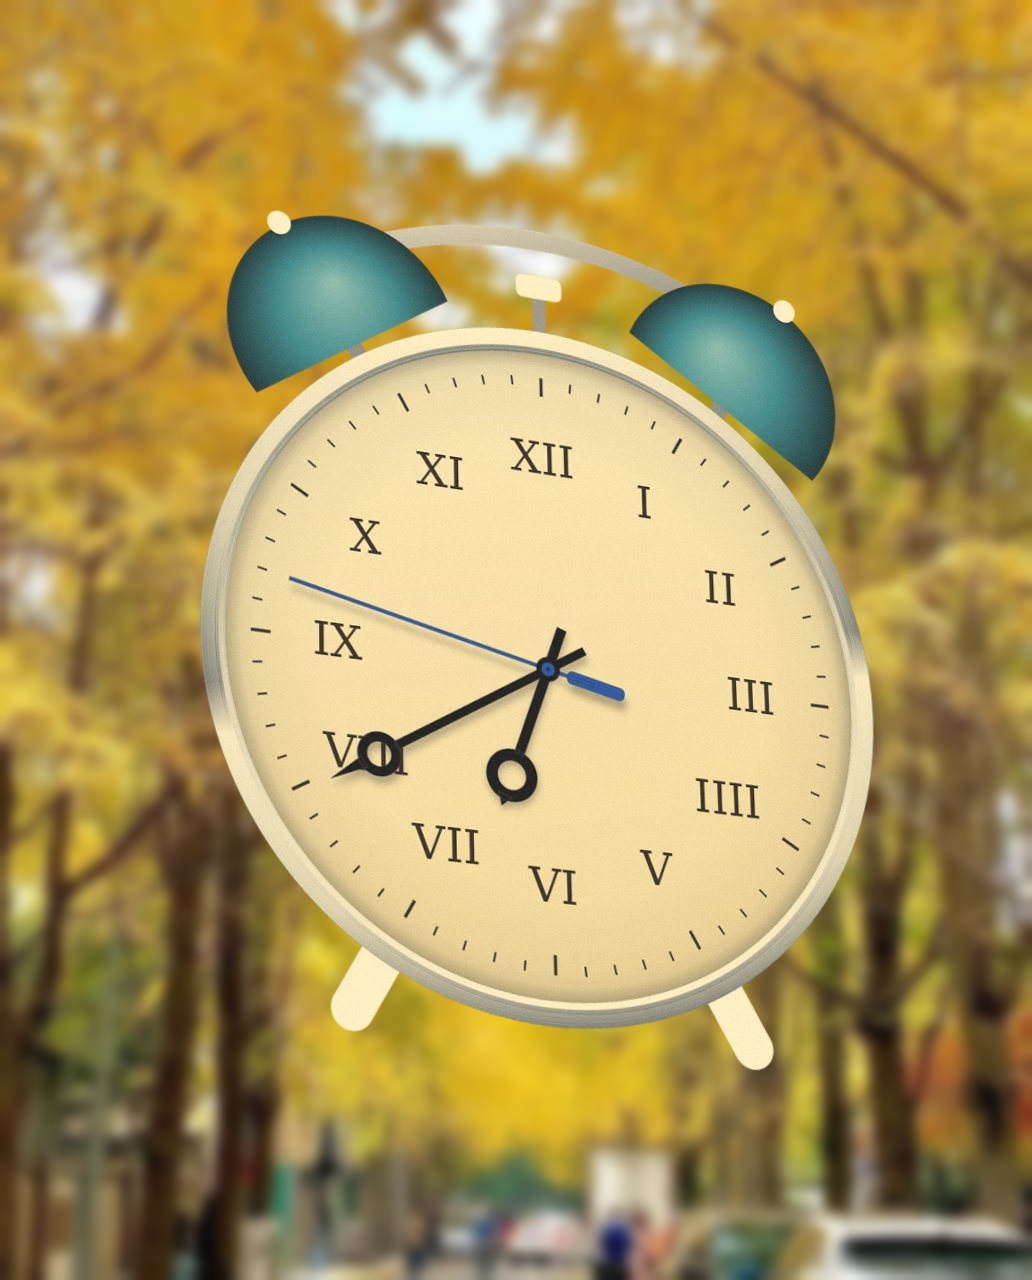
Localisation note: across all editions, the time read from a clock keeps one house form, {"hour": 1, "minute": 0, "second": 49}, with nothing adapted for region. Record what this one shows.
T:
{"hour": 6, "minute": 39, "second": 47}
